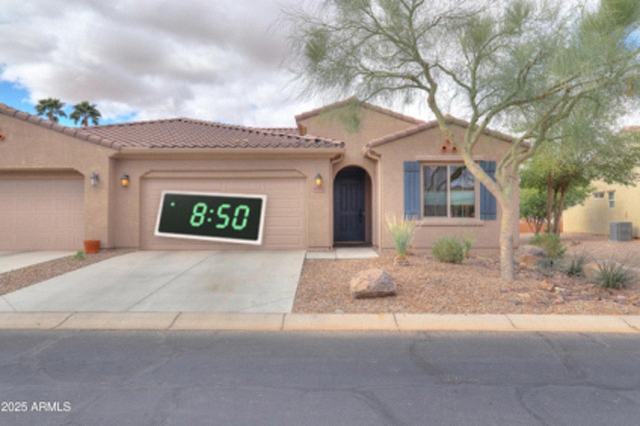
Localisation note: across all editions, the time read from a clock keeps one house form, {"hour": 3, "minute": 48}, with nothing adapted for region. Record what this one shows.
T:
{"hour": 8, "minute": 50}
